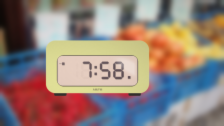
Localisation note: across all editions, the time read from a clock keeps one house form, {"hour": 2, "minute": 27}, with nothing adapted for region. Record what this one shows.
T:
{"hour": 7, "minute": 58}
